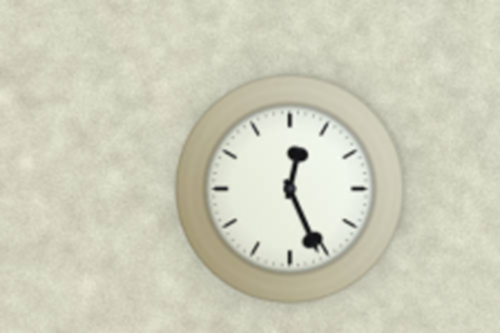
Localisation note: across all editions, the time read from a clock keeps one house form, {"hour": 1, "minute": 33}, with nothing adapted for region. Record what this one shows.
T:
{"hour": 12, "minute": 26}
